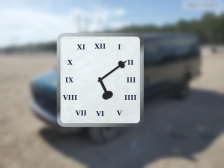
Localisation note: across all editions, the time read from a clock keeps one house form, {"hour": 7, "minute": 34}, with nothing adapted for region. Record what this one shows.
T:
{"hour": 5, "minute": 9}
